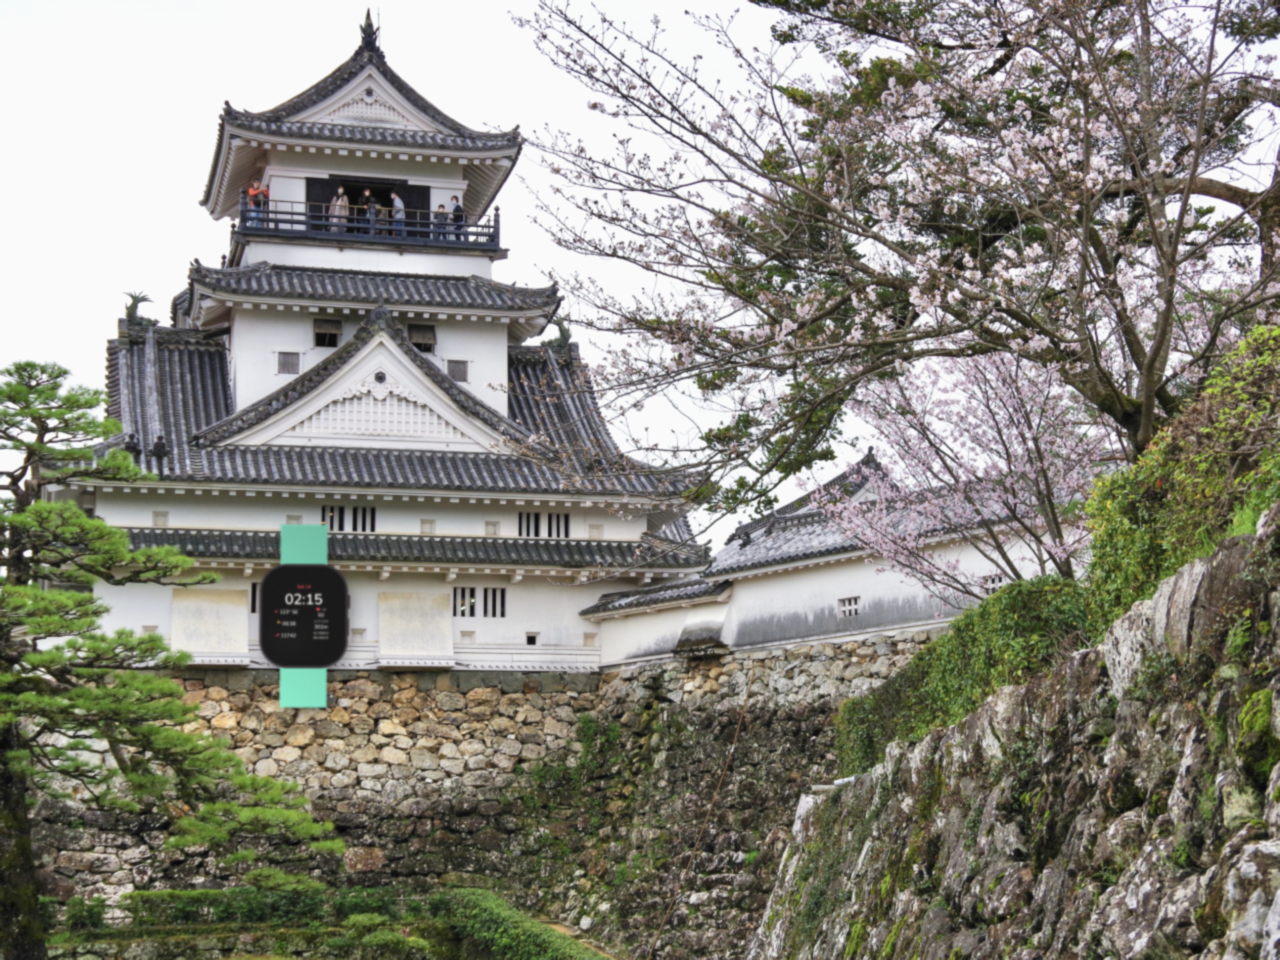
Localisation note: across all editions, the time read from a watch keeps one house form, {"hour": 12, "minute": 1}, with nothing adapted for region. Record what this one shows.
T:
{"hour": 2, "minute": 15}
